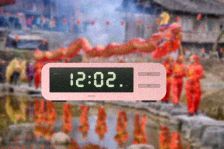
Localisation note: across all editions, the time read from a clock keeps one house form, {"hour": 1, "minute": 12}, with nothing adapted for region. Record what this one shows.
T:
{"hour": 12, "minute": 2}
